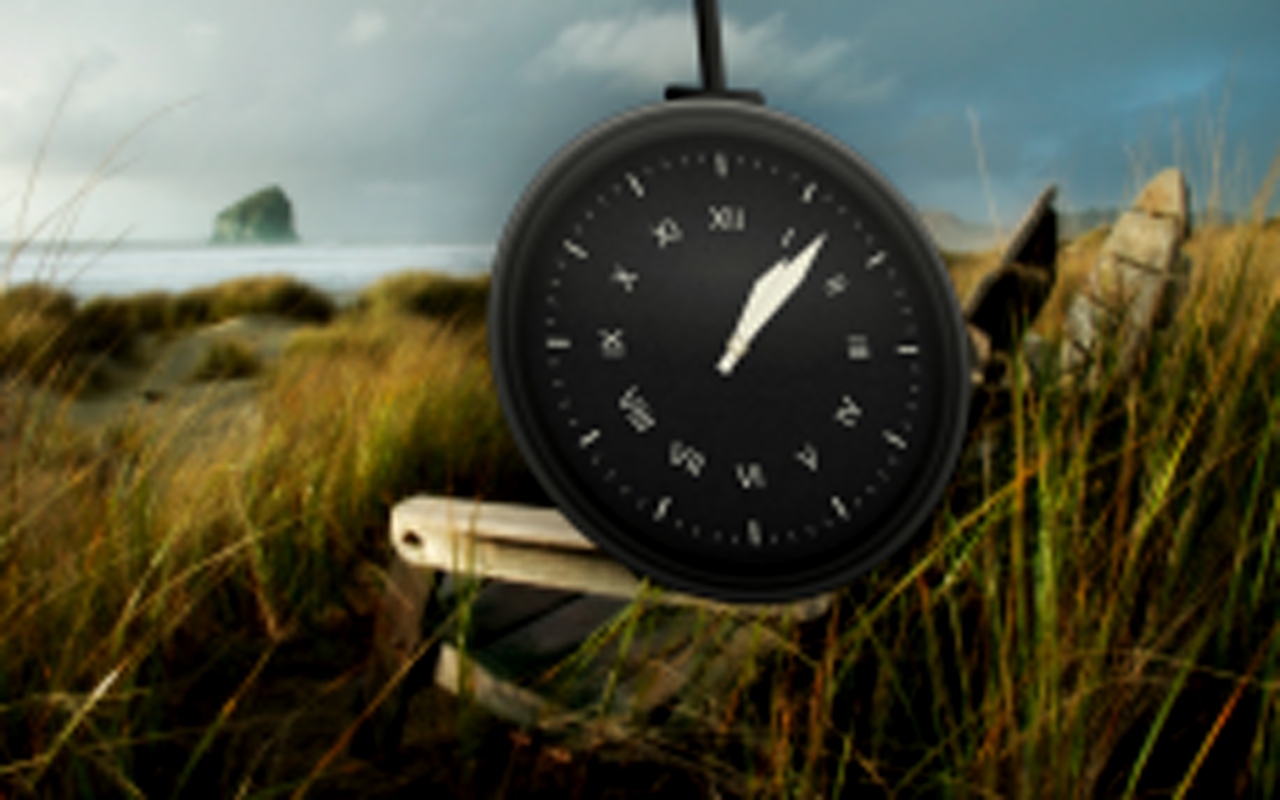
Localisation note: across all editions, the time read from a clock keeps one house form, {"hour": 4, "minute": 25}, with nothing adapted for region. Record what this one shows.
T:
{"hour": 1, "minute": 7}
